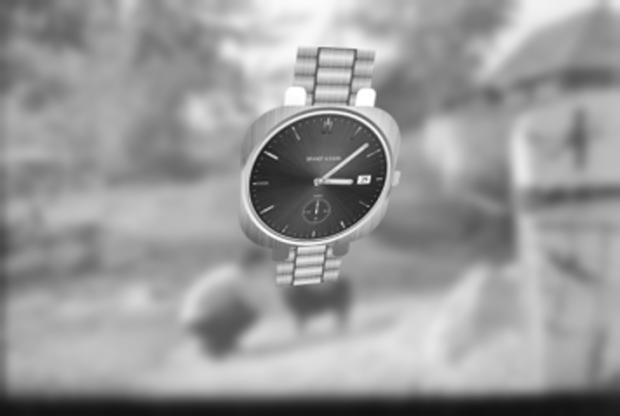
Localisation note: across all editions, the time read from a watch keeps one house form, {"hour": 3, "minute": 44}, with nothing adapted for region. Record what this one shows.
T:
{"hour": 3, "minute": 8}
